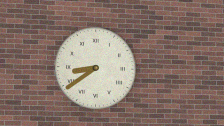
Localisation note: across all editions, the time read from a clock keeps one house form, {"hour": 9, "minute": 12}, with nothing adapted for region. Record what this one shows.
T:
{"hour": 8, "minute": 39}
